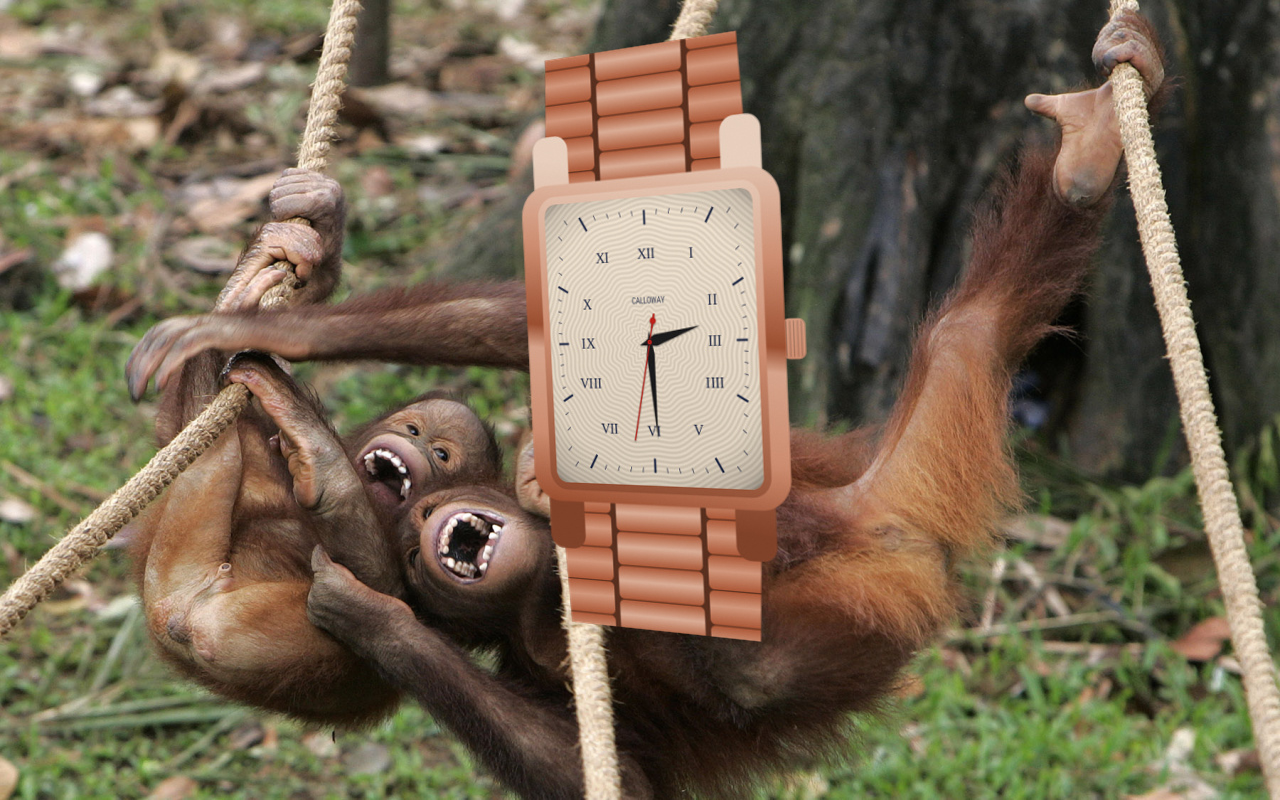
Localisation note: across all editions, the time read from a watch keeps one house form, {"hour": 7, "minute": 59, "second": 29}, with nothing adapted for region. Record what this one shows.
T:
{"hour": 2, "minute": 29, "second": 32}
